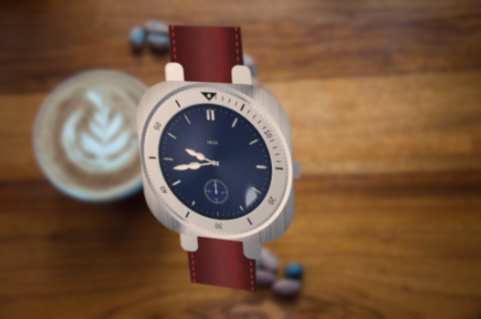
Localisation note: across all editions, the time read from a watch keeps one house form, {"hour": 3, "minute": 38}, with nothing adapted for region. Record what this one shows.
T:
{"hour": 9, "minute": 43}
